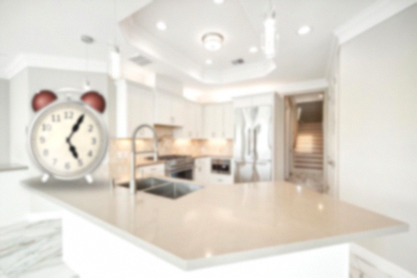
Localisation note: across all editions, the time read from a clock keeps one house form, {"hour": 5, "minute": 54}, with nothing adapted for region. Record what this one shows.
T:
{"hour": 5, "minute": 5}
